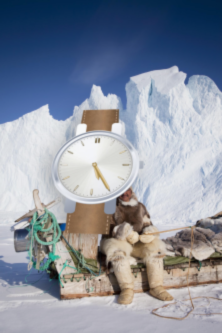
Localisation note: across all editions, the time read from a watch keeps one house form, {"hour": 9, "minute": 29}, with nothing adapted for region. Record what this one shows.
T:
{"hour": 5, "minute": 25}
